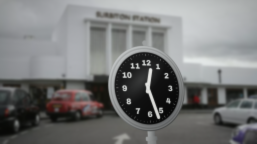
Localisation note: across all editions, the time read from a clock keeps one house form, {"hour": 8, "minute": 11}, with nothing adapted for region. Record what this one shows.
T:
{"hour": 12, "minute": 27}
